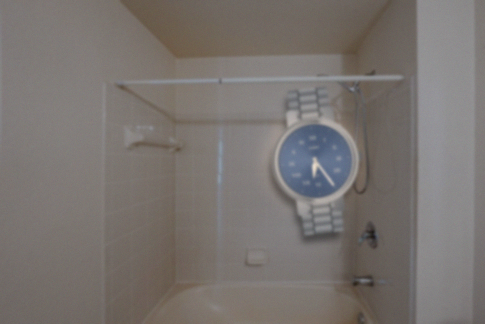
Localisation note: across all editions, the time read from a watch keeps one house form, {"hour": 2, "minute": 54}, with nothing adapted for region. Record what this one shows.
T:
{"hour": 6, "minute": 25}
